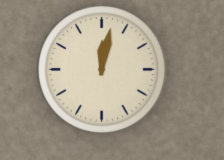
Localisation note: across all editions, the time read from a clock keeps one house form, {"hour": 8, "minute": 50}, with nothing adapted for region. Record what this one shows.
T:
{"hour": 12, "minute": 2}
